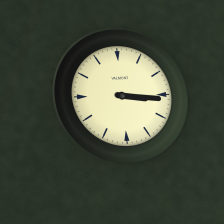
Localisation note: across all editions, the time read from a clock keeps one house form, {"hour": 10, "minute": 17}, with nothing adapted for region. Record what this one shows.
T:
{"hour": 3, "minute": 16}
